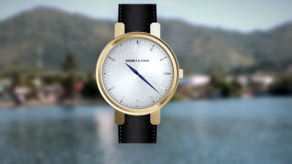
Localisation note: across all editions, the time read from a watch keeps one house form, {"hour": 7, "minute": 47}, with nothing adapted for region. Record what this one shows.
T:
{"hour": 10, "minute": 22}
